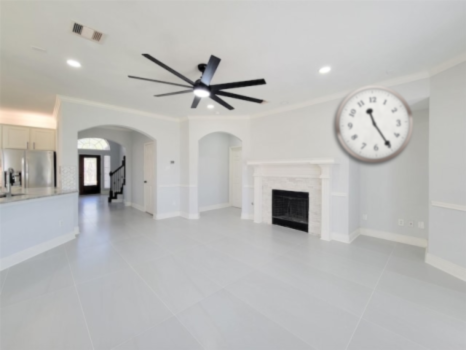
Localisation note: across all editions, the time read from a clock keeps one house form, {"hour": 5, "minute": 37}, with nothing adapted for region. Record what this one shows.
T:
{"hour": 11, "minute": 25}
